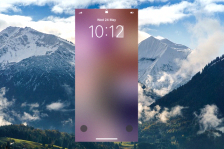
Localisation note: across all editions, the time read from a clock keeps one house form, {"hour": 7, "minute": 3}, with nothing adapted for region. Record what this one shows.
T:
{"hour": 10, "minute": 12}
